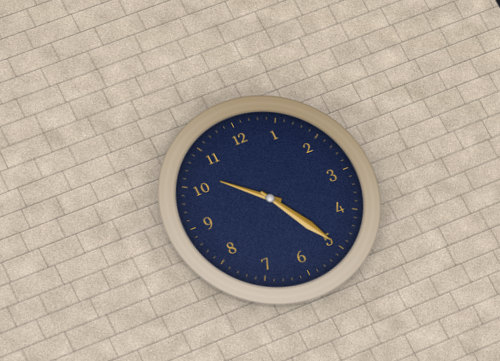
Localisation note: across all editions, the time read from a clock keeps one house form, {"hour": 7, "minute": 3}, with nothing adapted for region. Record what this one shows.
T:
{"hour": 10, "minute": 25}
